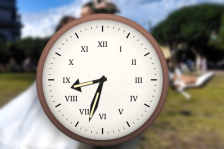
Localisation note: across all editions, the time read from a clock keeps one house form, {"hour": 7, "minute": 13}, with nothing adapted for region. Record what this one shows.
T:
{"hour": 8, "minute": 33}
